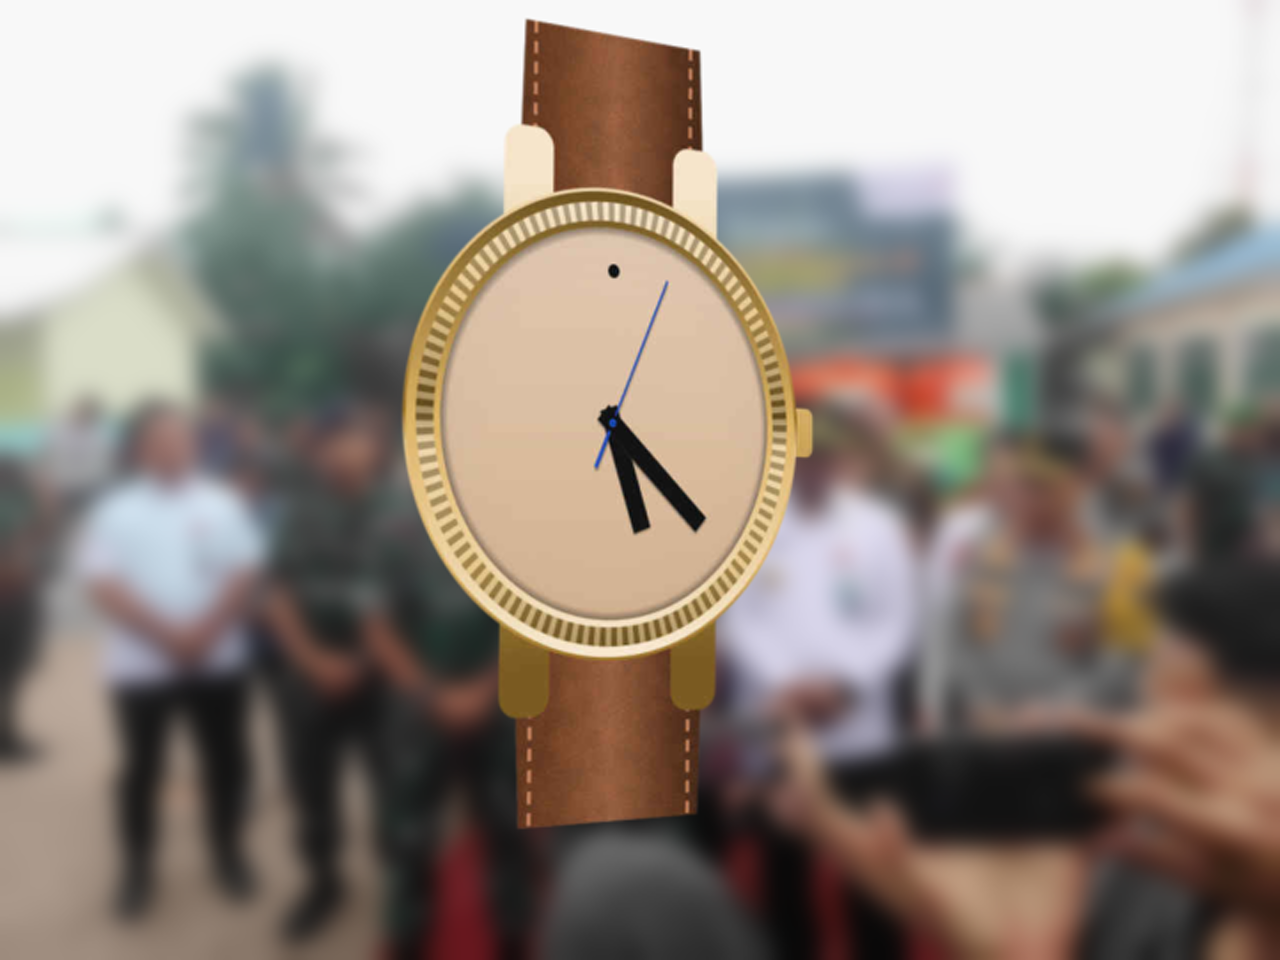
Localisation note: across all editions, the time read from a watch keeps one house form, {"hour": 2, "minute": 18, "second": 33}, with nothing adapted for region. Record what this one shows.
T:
{"hour": 5, "minute": 22, "second": 4}
